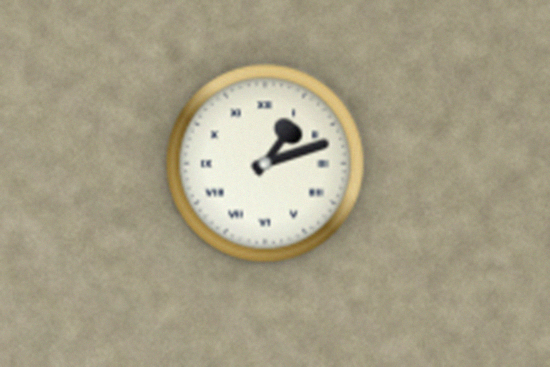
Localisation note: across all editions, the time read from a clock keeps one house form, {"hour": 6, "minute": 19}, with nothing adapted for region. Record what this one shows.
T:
{"hour": 1, "minute": 12}
